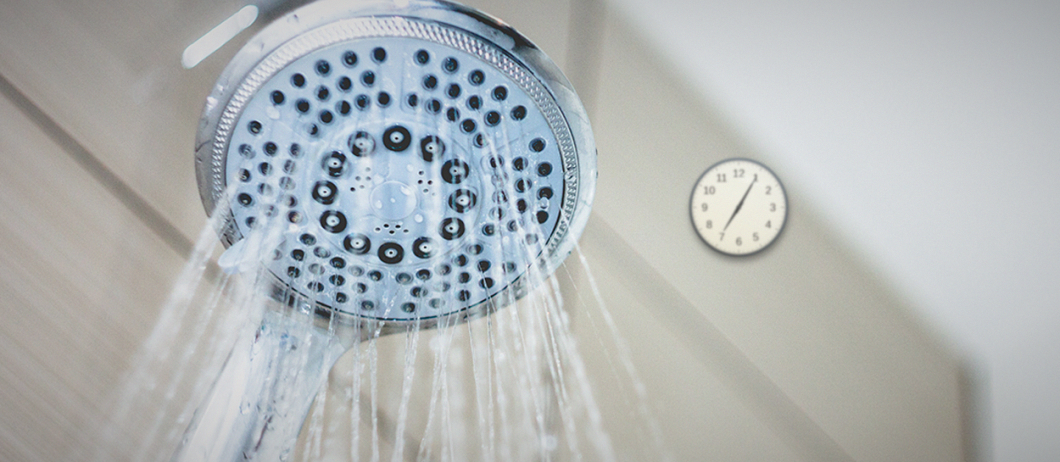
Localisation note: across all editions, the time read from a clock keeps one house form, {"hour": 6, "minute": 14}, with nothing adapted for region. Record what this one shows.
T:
{"hour": 7, "minute": 5}
